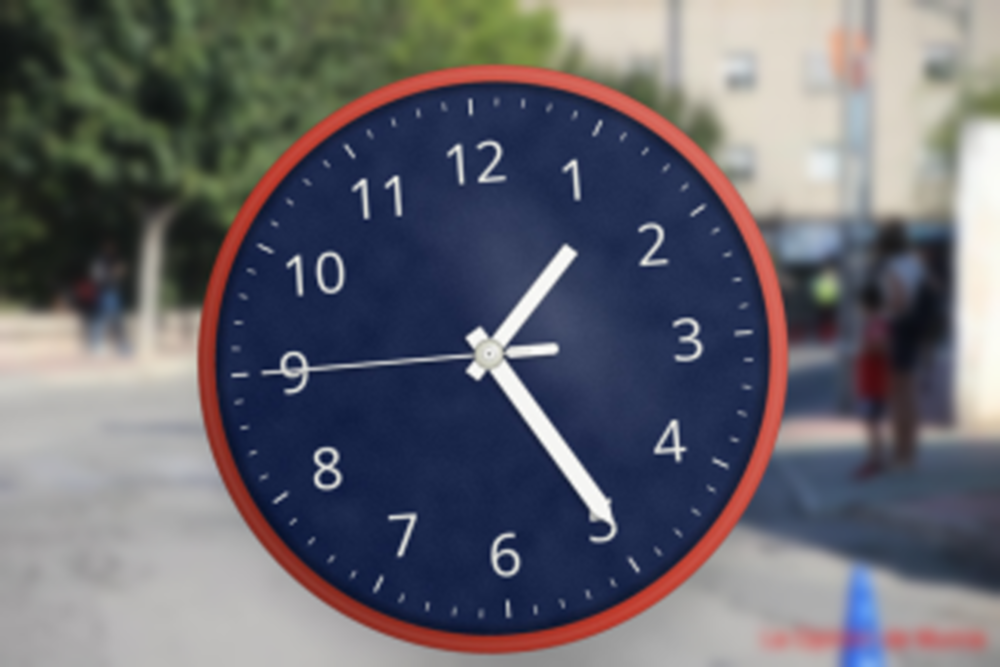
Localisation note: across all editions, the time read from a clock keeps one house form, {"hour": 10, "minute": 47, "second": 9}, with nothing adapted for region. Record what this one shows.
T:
{"hour": 1, "minute": 24, "second": 45}
